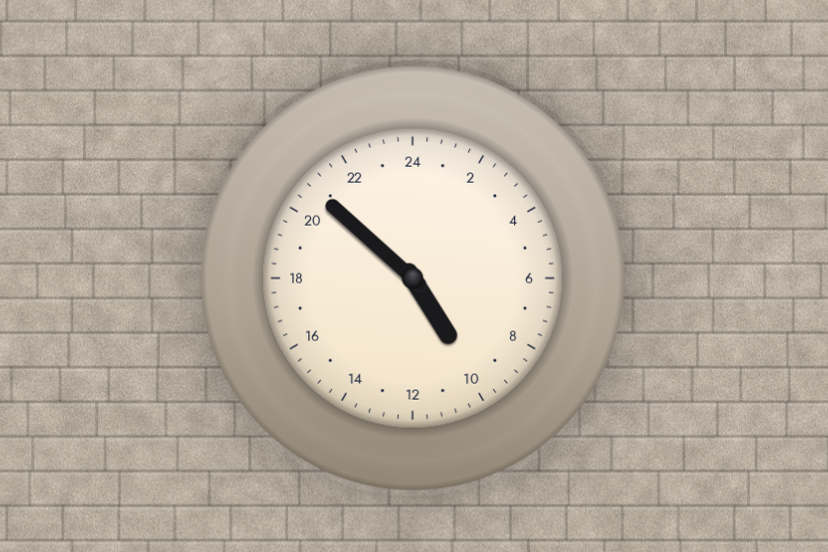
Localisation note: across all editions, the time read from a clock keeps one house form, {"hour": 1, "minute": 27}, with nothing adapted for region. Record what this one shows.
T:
{"hour": 9, "minute": 52}
